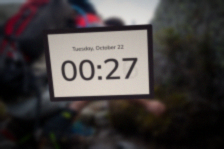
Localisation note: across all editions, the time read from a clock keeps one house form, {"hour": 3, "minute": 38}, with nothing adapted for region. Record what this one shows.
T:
{"hour": 0, "minute": 27}
